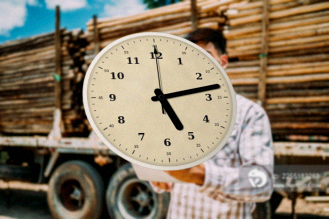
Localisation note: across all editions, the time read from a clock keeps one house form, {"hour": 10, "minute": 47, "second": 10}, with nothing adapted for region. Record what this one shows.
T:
{"hour": 5, "minute": 13, "second": 0}
